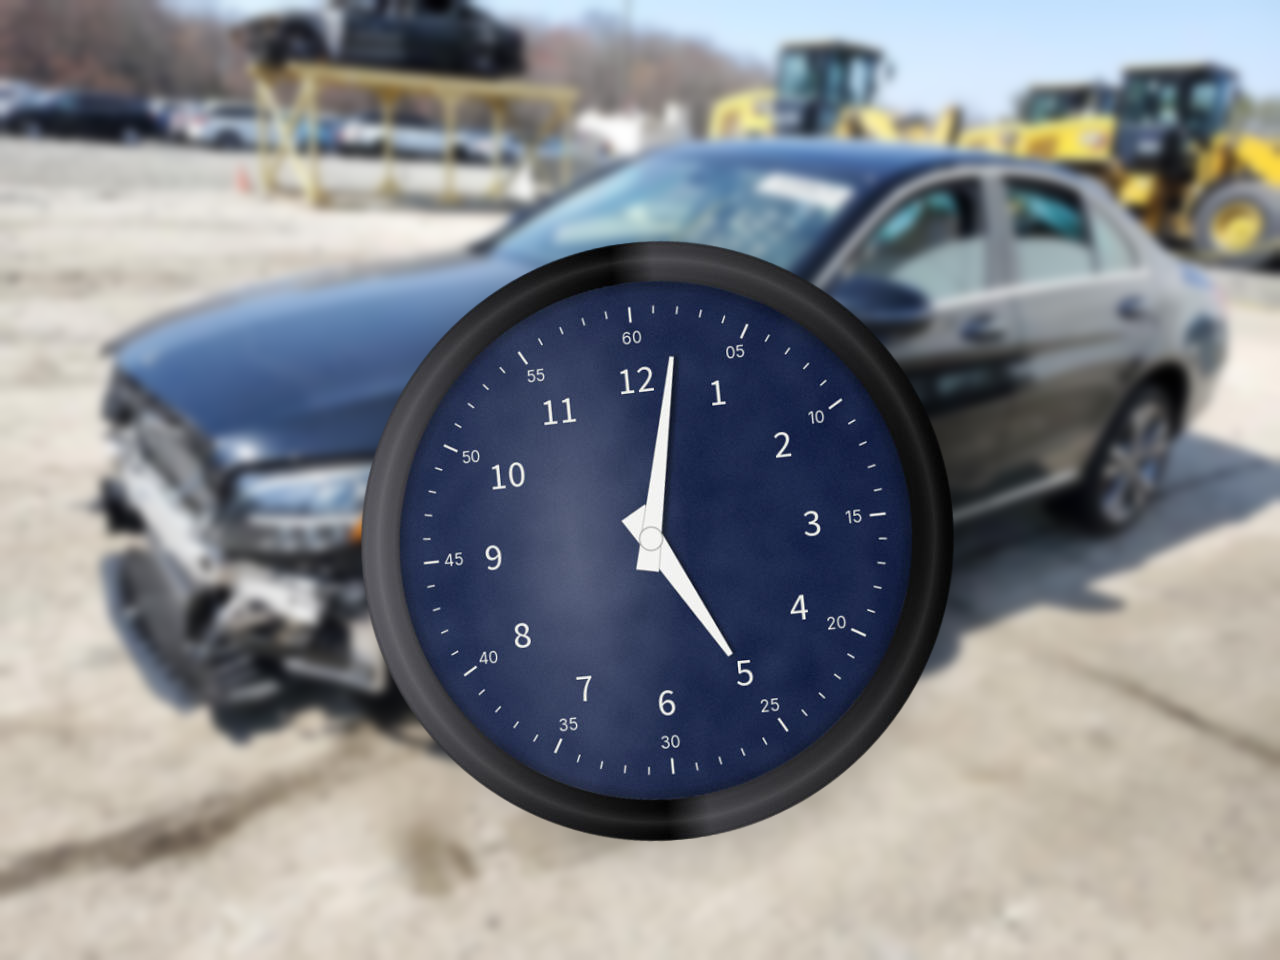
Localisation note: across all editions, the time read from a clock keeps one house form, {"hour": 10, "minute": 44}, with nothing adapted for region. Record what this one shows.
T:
{"hour": 5, "minute": 2}
